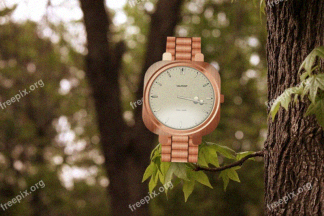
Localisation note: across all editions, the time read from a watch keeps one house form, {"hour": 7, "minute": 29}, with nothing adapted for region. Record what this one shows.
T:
{"hour": 3, "minute": 17}
